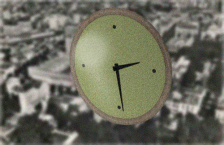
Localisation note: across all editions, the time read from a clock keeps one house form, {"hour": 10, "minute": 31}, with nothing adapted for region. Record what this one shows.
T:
{"hour": 2, "minute": 29}
